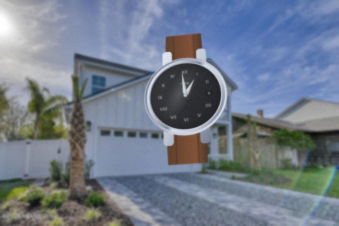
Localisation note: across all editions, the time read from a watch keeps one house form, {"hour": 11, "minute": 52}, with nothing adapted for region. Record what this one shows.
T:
{"hour": 12, "minute": 59}
